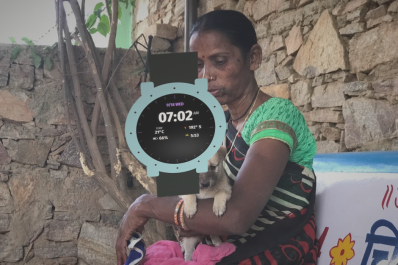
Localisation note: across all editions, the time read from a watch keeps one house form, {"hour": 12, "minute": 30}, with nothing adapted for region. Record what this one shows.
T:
{"hour": 7, "minute": 2}
